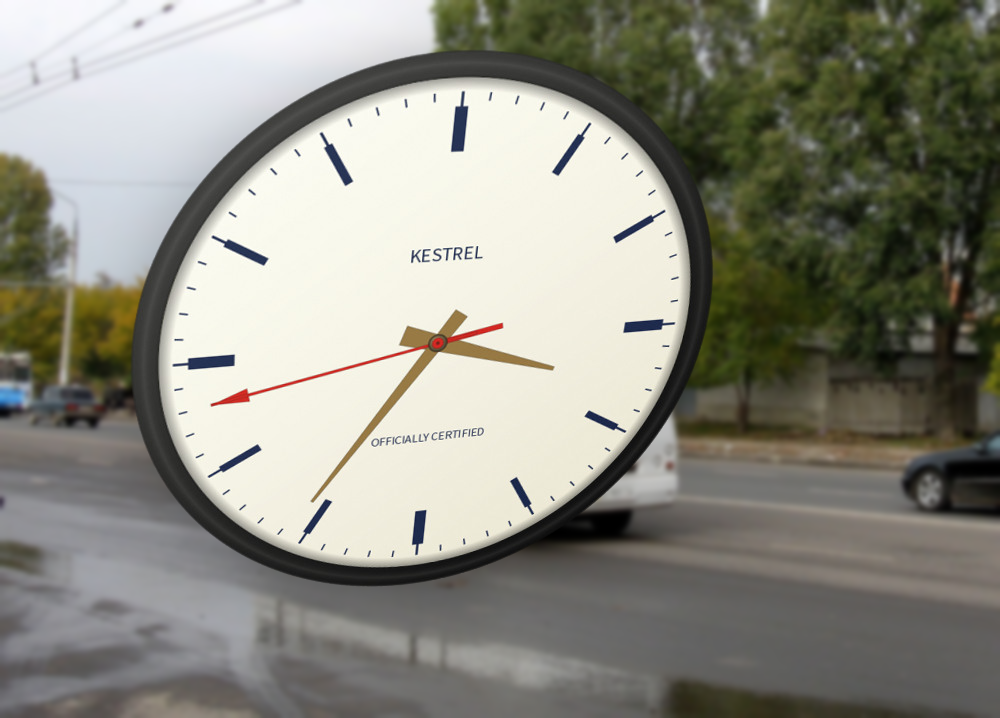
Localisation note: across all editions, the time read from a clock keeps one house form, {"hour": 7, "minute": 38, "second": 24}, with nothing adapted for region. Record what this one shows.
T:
{"hour": 3, "minute": 35, "second": 43}
